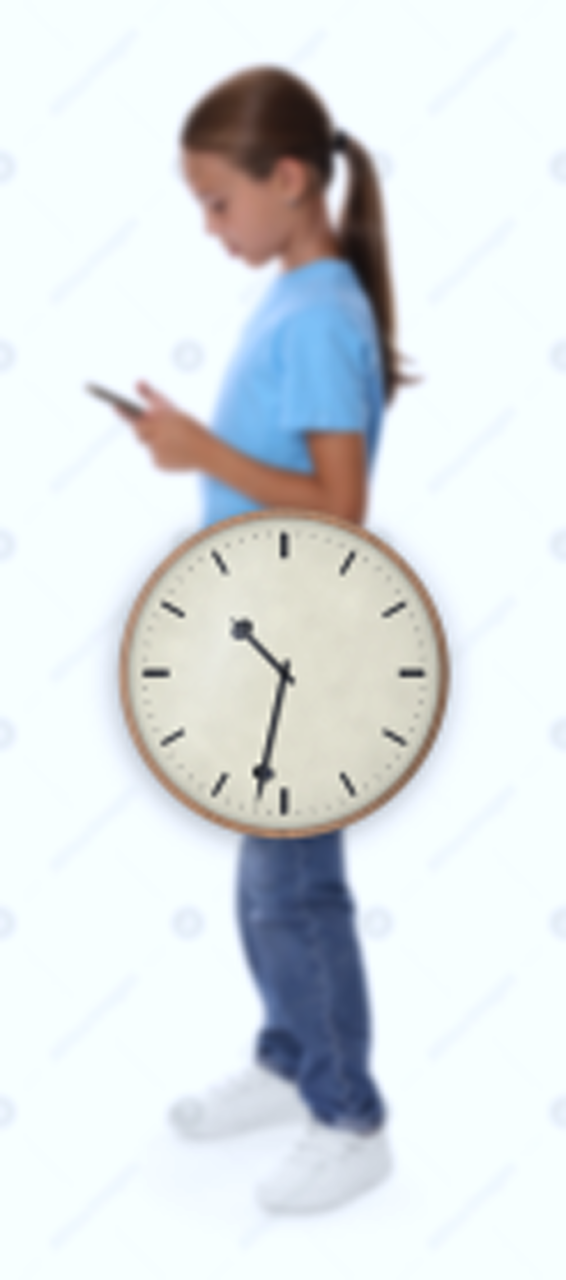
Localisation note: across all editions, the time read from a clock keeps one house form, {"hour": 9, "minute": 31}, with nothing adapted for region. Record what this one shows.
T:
{"hour": 10, "minute": 32}
